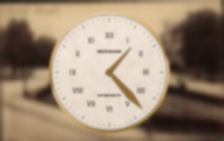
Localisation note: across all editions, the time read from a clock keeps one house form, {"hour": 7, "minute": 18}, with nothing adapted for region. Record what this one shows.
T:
{"hour": 1, "minute": 23}
